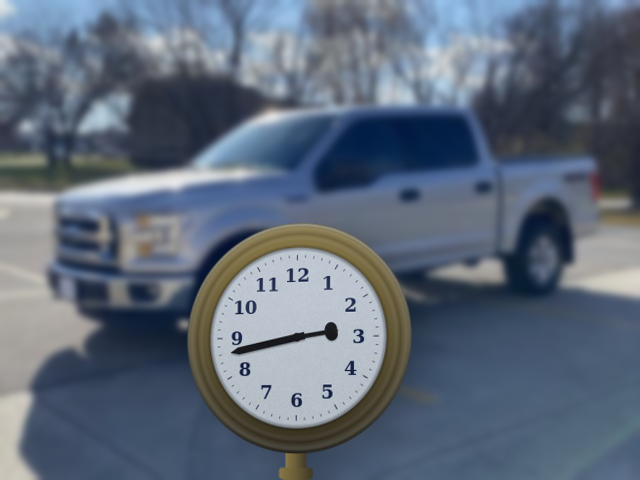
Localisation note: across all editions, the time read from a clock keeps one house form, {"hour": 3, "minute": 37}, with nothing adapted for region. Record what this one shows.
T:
{"hour": 2, "minute": 43}
